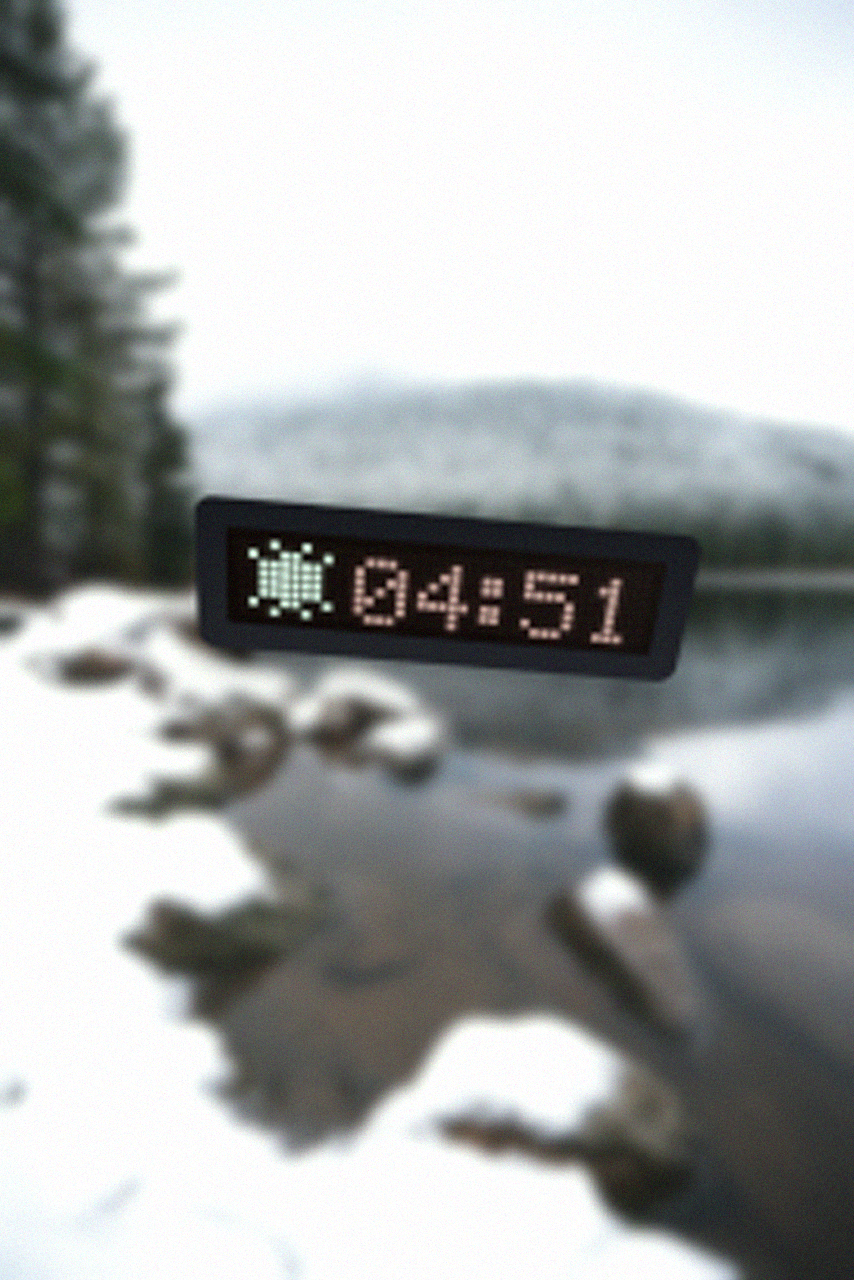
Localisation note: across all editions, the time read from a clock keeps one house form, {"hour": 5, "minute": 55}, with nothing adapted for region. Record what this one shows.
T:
{"hour": 4, "minute": 51}
